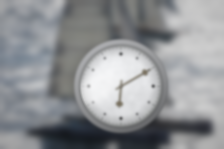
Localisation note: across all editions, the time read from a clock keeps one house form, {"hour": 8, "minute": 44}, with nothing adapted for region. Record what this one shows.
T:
{"hour": 6, "minute": 10}
